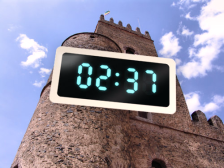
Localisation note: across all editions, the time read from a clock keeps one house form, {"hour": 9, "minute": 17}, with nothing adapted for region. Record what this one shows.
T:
{"hour": 2, "minute": 37}
